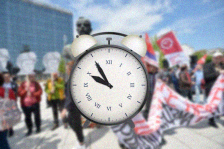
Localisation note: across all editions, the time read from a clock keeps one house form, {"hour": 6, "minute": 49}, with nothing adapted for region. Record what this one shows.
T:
{"hour": 9, "minute": 55}
